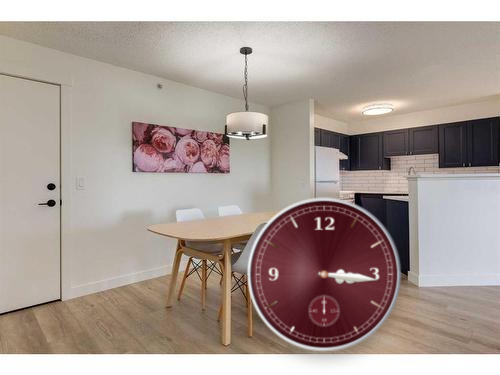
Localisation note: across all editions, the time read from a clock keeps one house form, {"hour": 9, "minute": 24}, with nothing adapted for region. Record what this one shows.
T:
{"hour": 3, "minute": 16}
